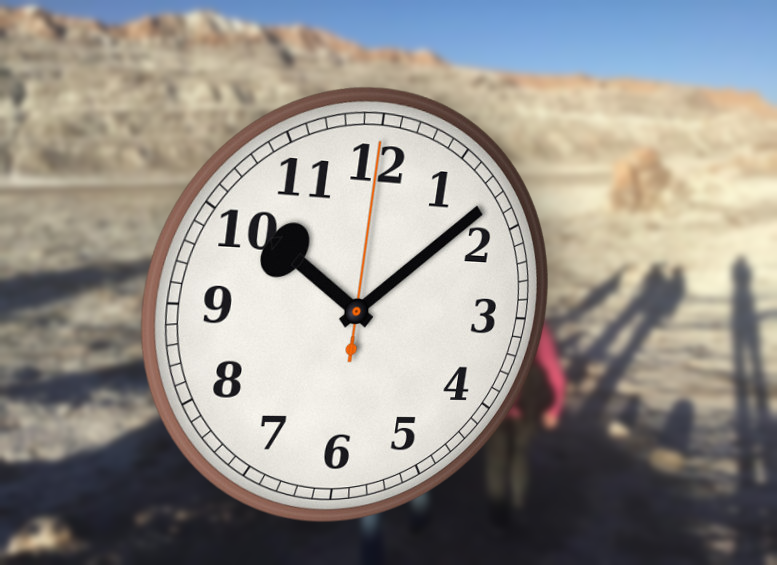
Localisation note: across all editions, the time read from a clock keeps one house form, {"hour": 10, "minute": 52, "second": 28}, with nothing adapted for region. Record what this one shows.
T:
{"hour": 10, "minute": 8, "second": 0}
